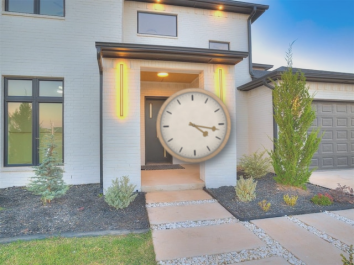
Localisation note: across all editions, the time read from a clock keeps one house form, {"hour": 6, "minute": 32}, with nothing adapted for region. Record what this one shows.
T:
{"hour": 4, "minute": 17}
